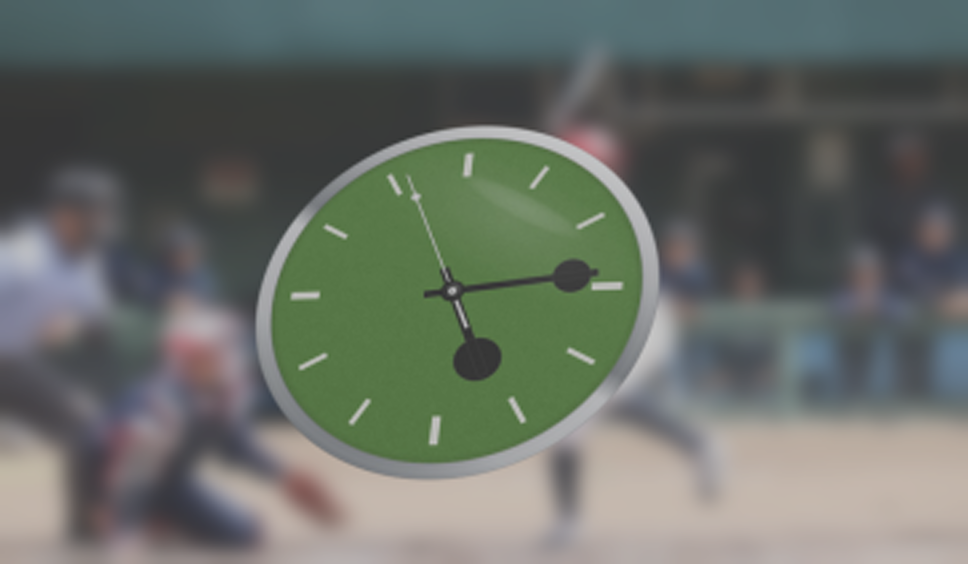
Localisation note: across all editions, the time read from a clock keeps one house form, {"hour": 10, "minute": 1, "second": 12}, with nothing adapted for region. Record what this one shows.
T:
{"hour": 5, "minute": 13, "second": 56}
